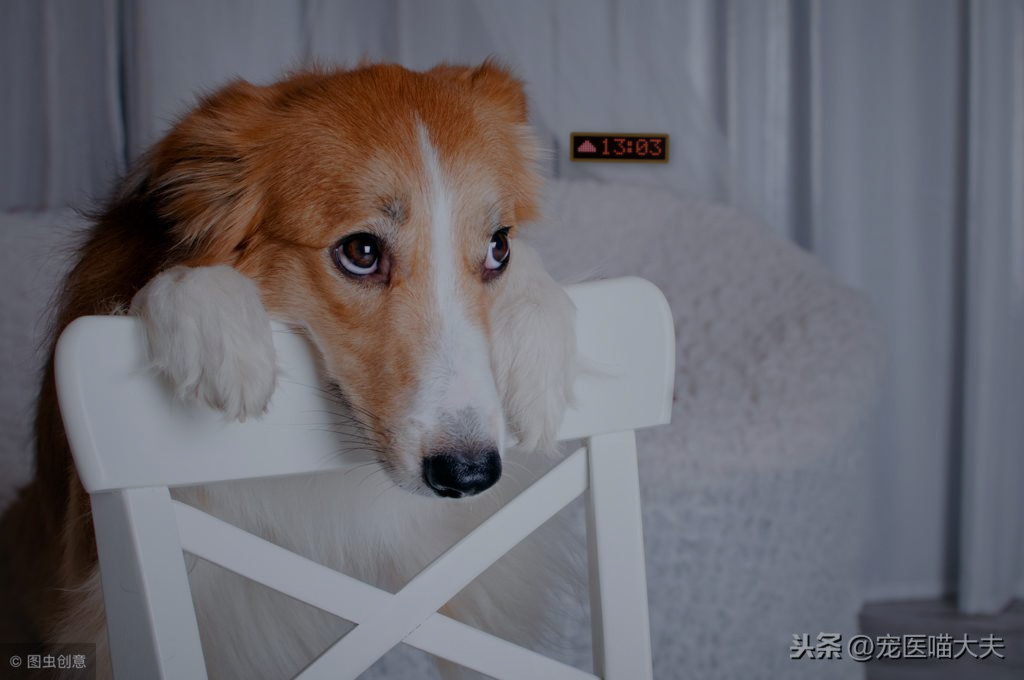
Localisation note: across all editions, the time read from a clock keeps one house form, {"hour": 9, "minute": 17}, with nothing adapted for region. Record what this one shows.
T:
{"hour": 13, "minute": 3}
